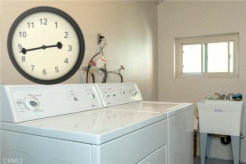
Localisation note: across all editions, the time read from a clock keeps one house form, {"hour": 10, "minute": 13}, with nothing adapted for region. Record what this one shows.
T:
{"hour": 2, "minute": 43}
